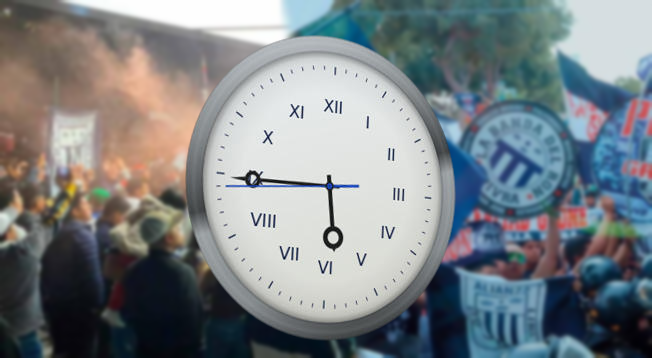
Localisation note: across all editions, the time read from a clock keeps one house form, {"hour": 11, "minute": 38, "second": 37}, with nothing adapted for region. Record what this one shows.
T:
{"hour": 5, "minute": 44, "second": 44}
